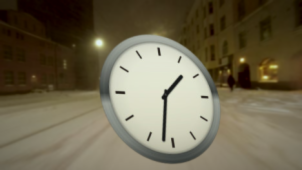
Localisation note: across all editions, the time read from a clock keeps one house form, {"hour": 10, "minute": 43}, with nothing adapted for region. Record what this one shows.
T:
{"hour": 1, "minute": 32}
